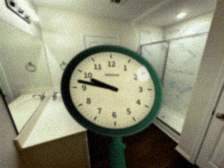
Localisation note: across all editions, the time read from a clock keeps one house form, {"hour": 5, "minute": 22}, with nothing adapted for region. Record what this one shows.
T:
{"hour": 9, "minute": 47}
